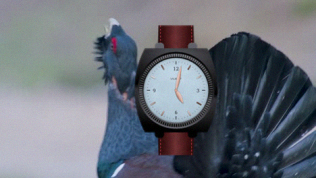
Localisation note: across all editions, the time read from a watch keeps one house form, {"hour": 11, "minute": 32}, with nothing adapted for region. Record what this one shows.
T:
{"hour": 5, "minute": 2}
